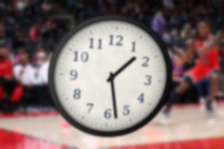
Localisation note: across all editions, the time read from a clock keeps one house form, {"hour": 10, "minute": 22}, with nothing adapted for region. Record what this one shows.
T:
{"hour": 1, "minute": 28}
